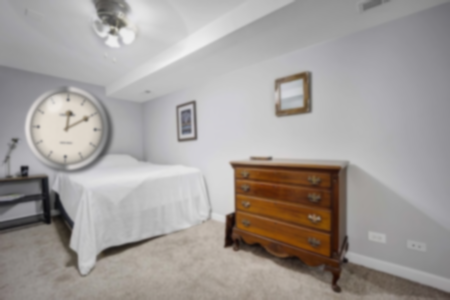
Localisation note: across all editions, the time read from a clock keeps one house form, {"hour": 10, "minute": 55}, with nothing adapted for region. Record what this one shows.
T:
{"hour": 12, "minute": 10}
